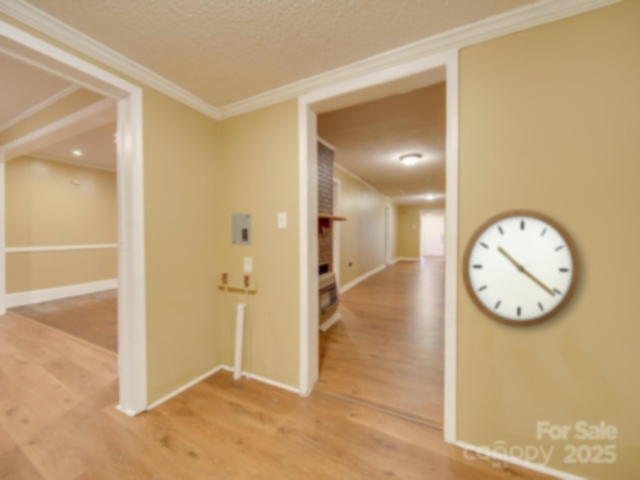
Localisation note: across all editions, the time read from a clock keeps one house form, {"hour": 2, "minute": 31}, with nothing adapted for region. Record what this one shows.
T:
{"hour": 10, "minute": 21}
